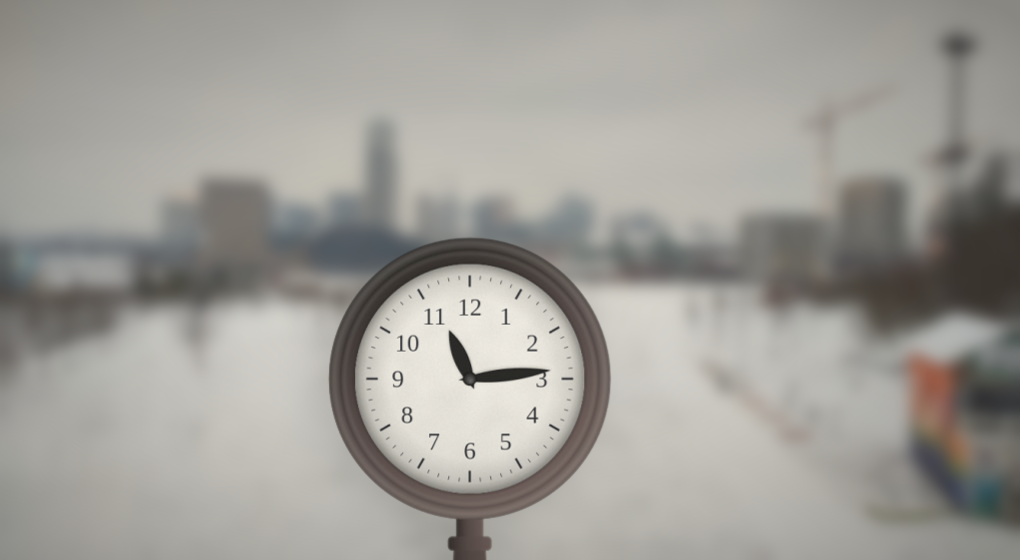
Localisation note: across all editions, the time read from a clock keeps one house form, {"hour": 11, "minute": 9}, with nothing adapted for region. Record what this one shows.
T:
{"hour": 11, "minute": 14}
